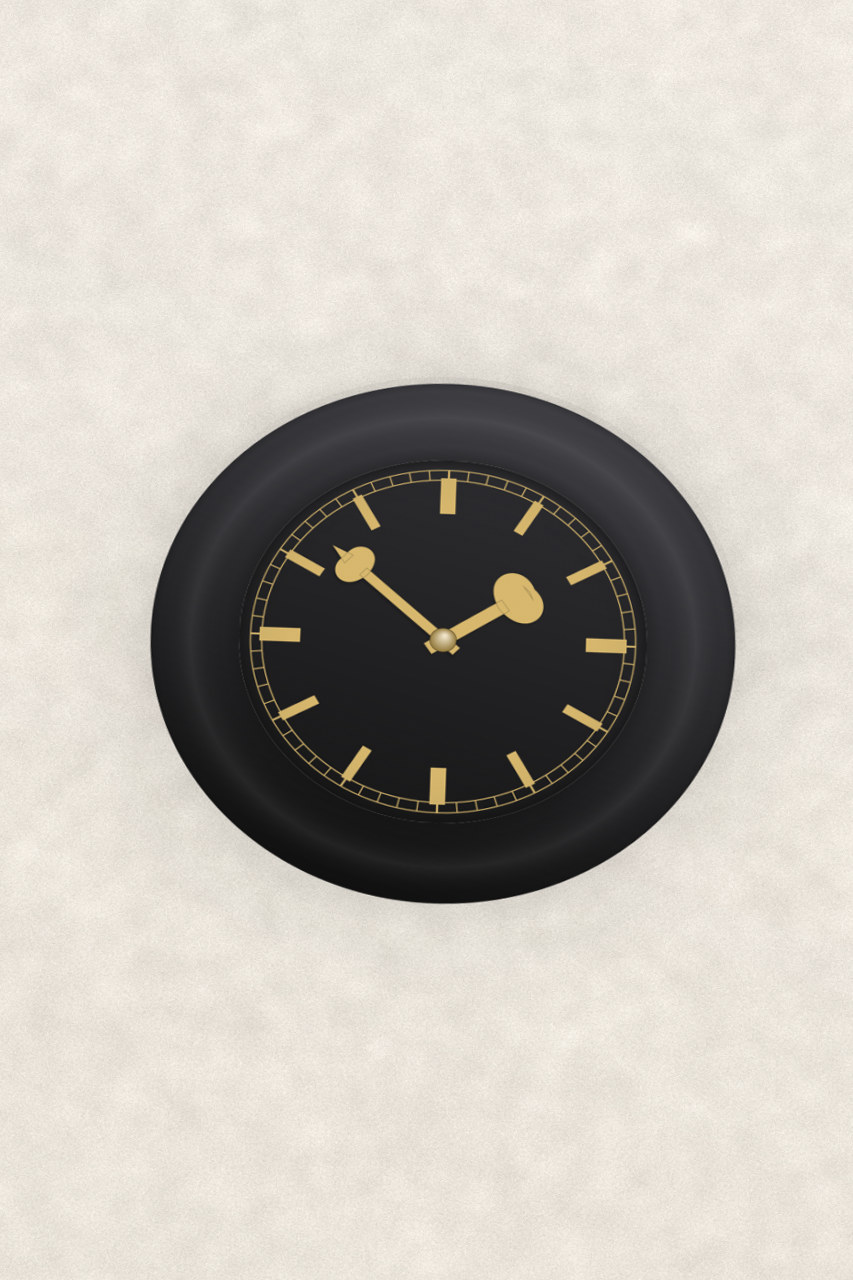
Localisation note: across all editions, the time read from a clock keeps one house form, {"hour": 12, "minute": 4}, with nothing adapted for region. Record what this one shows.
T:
{"hour": 1, "minute": 52}
